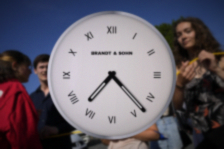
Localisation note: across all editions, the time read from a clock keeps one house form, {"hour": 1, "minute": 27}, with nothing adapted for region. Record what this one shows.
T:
{"hour": 7, "minute": 23}
